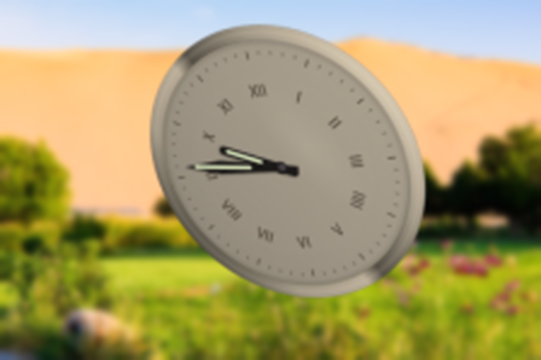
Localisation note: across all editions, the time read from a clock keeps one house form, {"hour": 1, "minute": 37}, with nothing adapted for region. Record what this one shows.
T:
{"hour": 9, "minute": 46}
